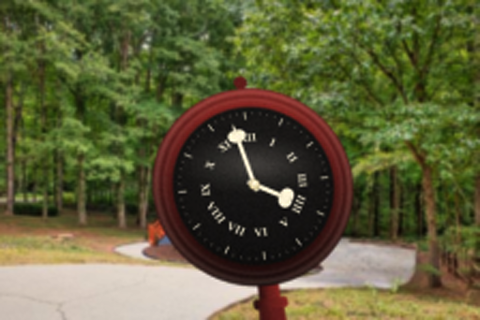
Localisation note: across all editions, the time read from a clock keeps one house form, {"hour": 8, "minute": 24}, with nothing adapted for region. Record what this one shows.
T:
{"hour": 3, "minute": 58}
